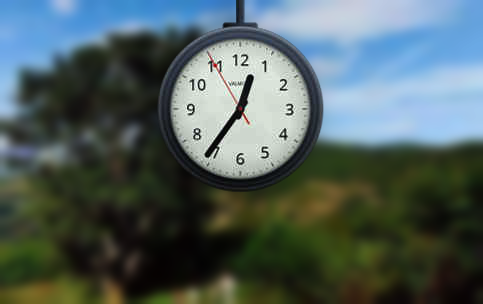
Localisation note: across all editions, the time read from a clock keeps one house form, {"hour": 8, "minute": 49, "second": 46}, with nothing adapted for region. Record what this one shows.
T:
{"hour": 12, "minute": 35, "second": 55}
